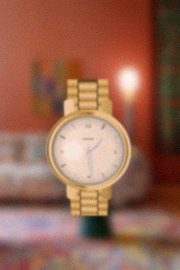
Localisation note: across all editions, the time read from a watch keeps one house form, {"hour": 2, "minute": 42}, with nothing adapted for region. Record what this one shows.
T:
{"hour": 1, "minute": 29}
